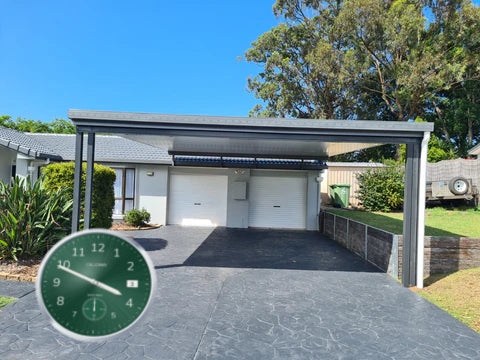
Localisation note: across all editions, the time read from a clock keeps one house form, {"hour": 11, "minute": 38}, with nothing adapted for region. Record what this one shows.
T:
{"hour": 3, "minute": 49}
